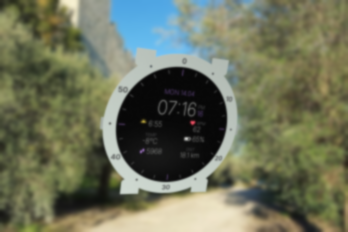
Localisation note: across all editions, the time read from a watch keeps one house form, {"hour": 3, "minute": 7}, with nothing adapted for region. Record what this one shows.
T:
{"hour": 7, "minute": 16}
